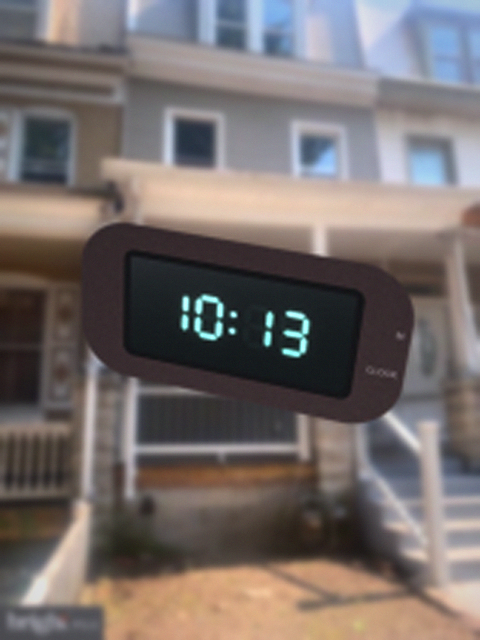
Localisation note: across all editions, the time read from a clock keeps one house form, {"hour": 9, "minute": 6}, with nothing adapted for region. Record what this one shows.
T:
{"hour": 10, "minute": 13}
